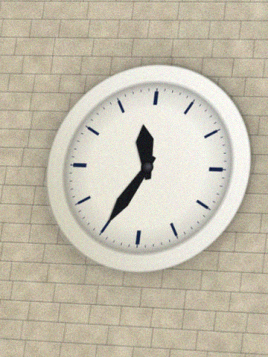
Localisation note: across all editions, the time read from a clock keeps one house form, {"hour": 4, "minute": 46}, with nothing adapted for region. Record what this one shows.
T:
{"hour": 11, "minute": 35}
